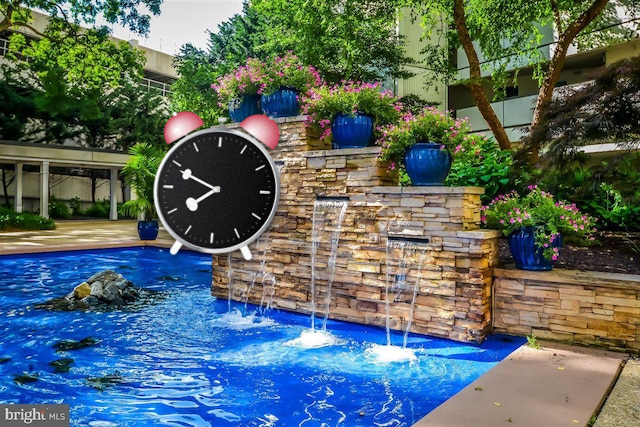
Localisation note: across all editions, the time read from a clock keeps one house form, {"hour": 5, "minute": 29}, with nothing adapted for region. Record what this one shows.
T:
{"hour": 7, "minute": 49}
